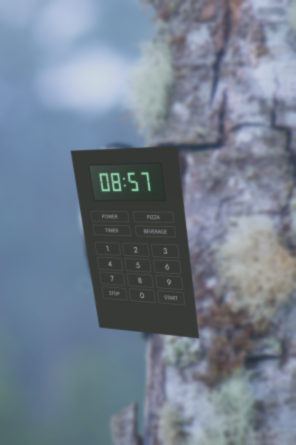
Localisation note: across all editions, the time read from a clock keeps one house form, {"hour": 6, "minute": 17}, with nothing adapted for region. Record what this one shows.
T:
{"hour": 8, "minute": 57}
